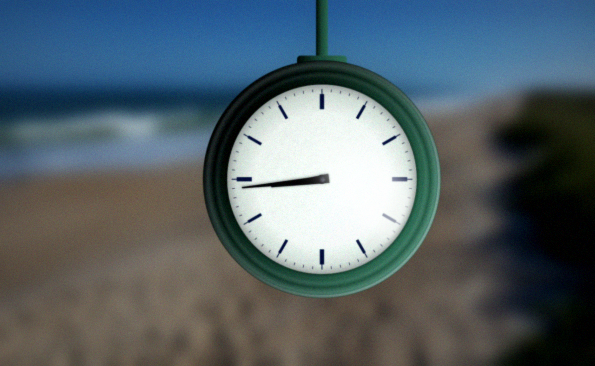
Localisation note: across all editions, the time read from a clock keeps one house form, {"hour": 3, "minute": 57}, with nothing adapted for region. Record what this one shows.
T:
{"hour": 8, "minute": 44}
